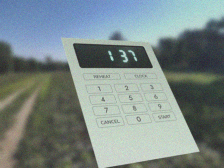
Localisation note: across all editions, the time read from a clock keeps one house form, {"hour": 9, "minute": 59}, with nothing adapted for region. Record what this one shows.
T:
{"hour": 1, "minute": 37}
